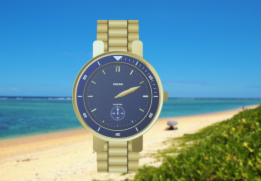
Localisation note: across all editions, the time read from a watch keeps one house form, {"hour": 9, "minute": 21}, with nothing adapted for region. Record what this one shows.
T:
{"hour": 2, "minute": 11}
